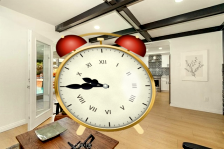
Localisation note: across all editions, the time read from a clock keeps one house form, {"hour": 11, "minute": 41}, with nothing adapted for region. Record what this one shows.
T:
{"hour": 9, "minute": 45}
